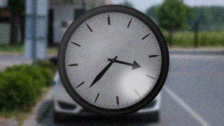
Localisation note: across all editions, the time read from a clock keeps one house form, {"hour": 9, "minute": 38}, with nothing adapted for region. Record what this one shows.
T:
{"hour": 3, "minute": 38}
